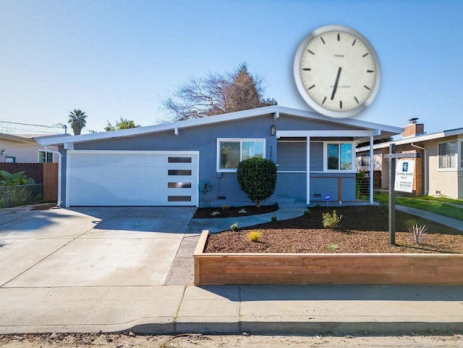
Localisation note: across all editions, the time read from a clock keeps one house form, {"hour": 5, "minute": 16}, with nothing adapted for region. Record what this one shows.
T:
{"hour": 6, "minute": 33}
